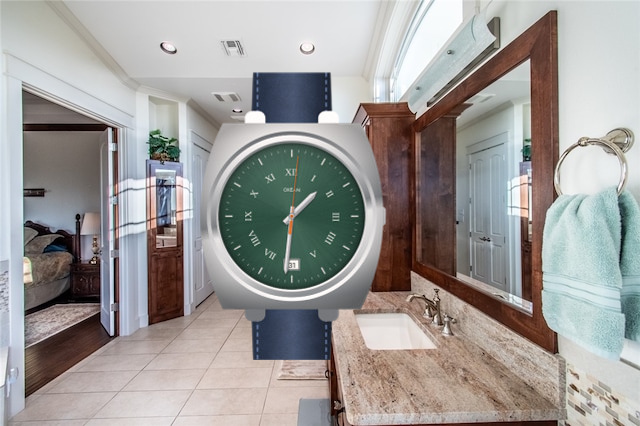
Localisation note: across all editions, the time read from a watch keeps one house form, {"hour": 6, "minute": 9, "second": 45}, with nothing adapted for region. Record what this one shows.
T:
{"hour": 1, "minute": 31, "second": 1}
